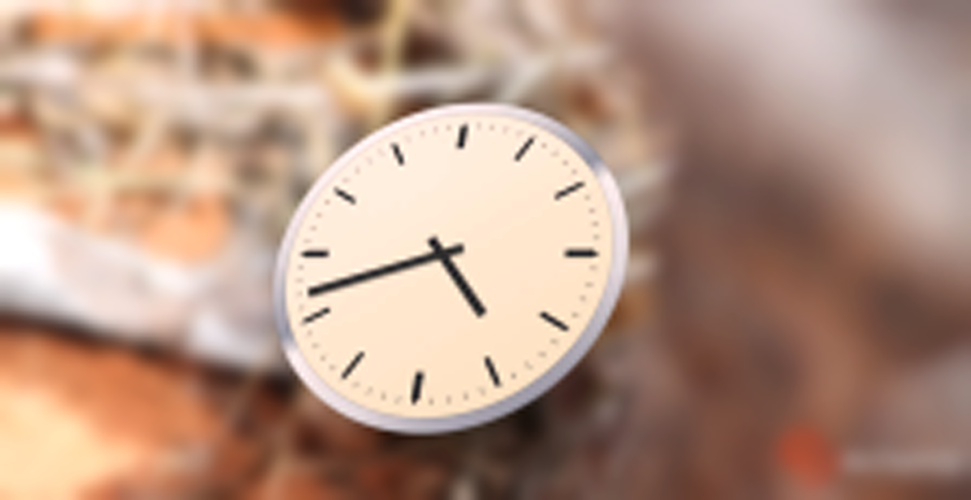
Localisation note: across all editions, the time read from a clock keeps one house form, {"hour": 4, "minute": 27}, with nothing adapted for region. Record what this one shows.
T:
{"hour": 4, "minute": 42}
